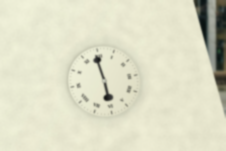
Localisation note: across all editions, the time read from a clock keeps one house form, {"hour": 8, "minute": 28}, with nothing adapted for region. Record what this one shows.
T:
{"hour": 5, "minute": 59}
